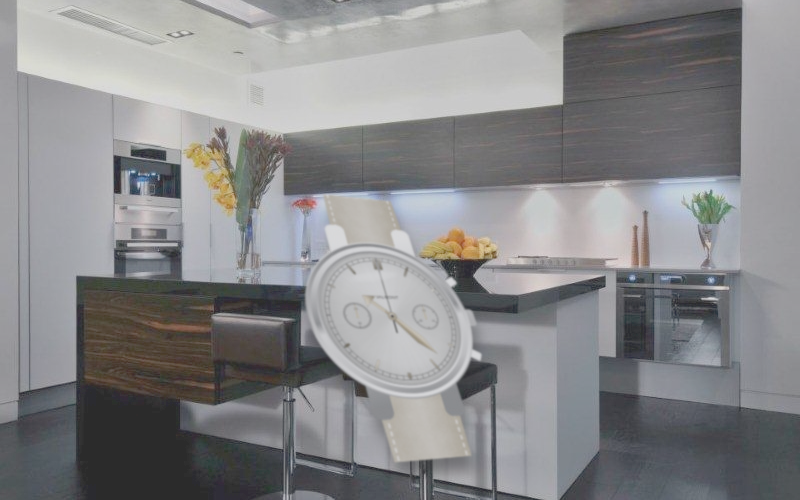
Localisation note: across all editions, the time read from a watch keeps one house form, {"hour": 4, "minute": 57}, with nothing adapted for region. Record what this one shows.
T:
{"hour": 10, "minute": 23}
